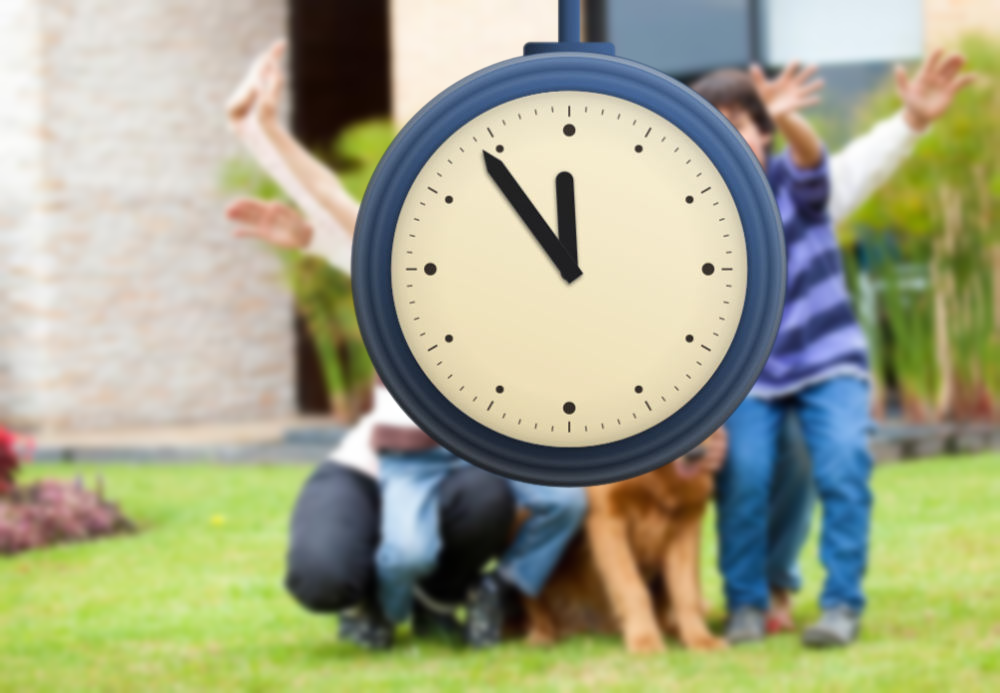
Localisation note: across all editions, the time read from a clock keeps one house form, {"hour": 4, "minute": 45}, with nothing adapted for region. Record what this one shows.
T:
{"hour": 11, "minute": 54}
